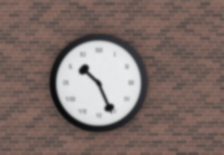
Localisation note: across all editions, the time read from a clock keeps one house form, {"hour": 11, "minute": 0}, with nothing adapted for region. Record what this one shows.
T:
{"hour": 10, "minute": 26}
